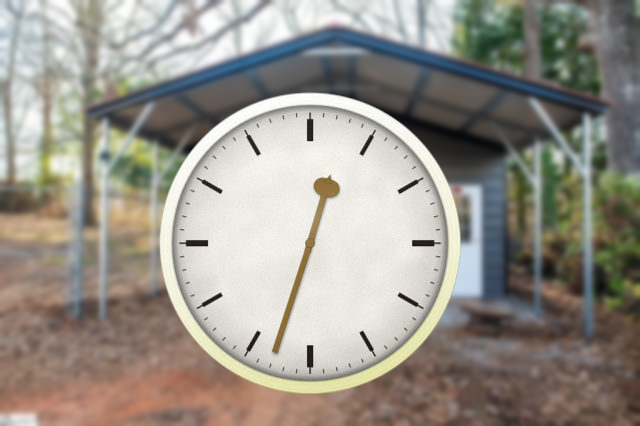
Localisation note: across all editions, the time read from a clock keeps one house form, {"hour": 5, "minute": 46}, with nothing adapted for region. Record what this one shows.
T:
{"hour": 12, "minute": 33}
